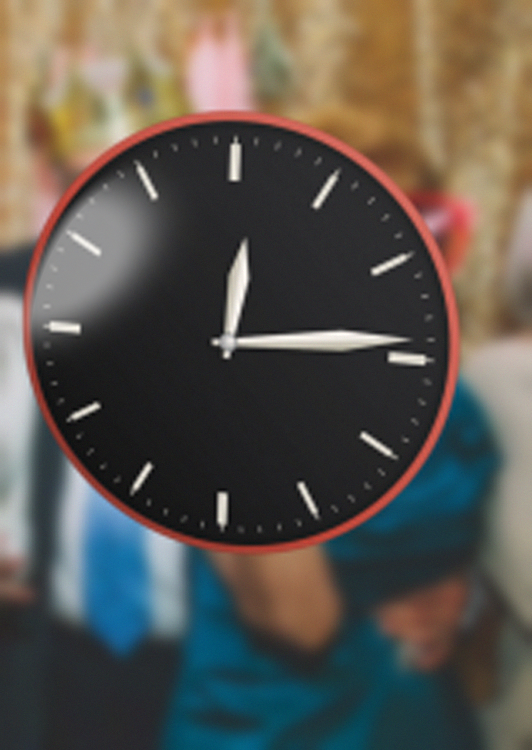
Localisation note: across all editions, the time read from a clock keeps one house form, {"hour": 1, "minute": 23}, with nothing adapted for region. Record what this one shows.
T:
{"hour": 12, "minute": 14}
